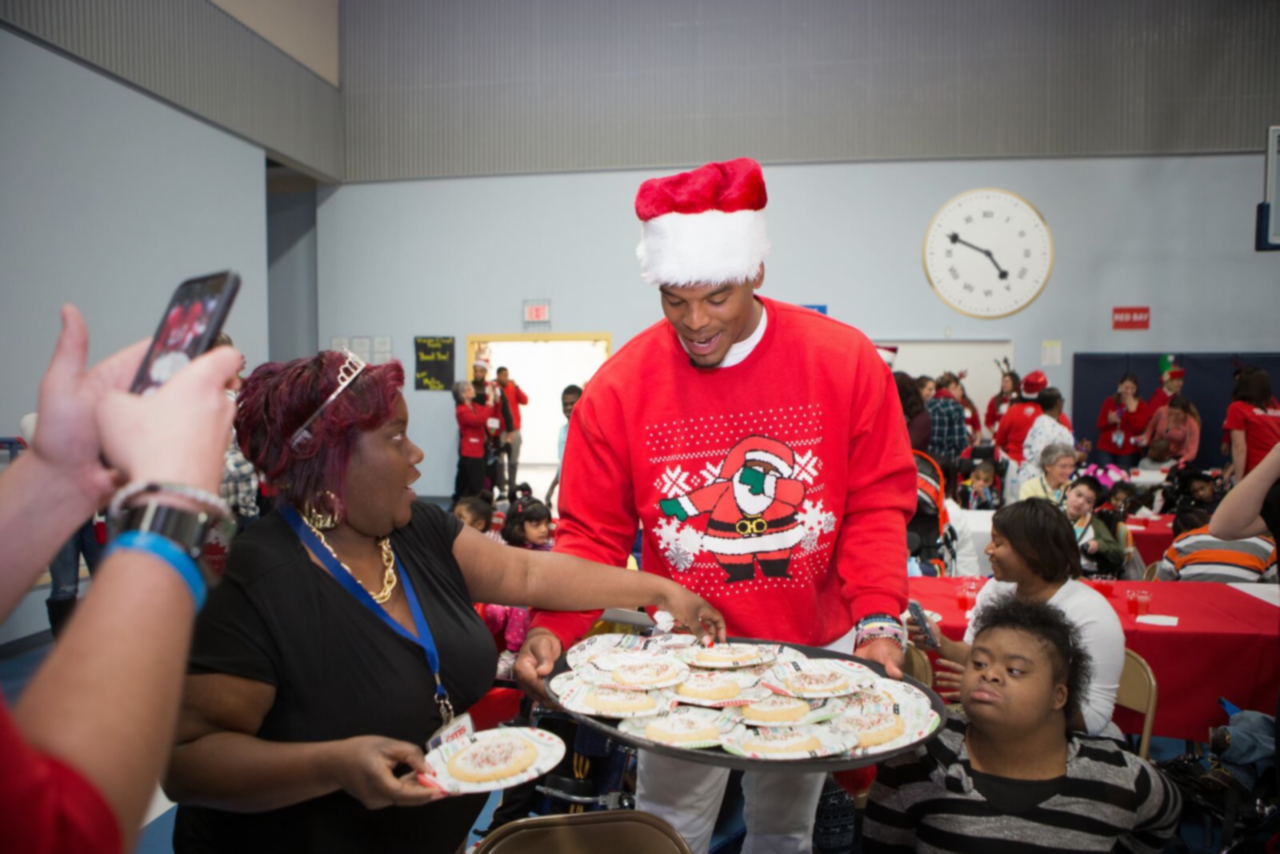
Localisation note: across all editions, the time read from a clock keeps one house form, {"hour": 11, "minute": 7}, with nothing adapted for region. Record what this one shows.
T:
{"hour": 4, "minute": 49}
